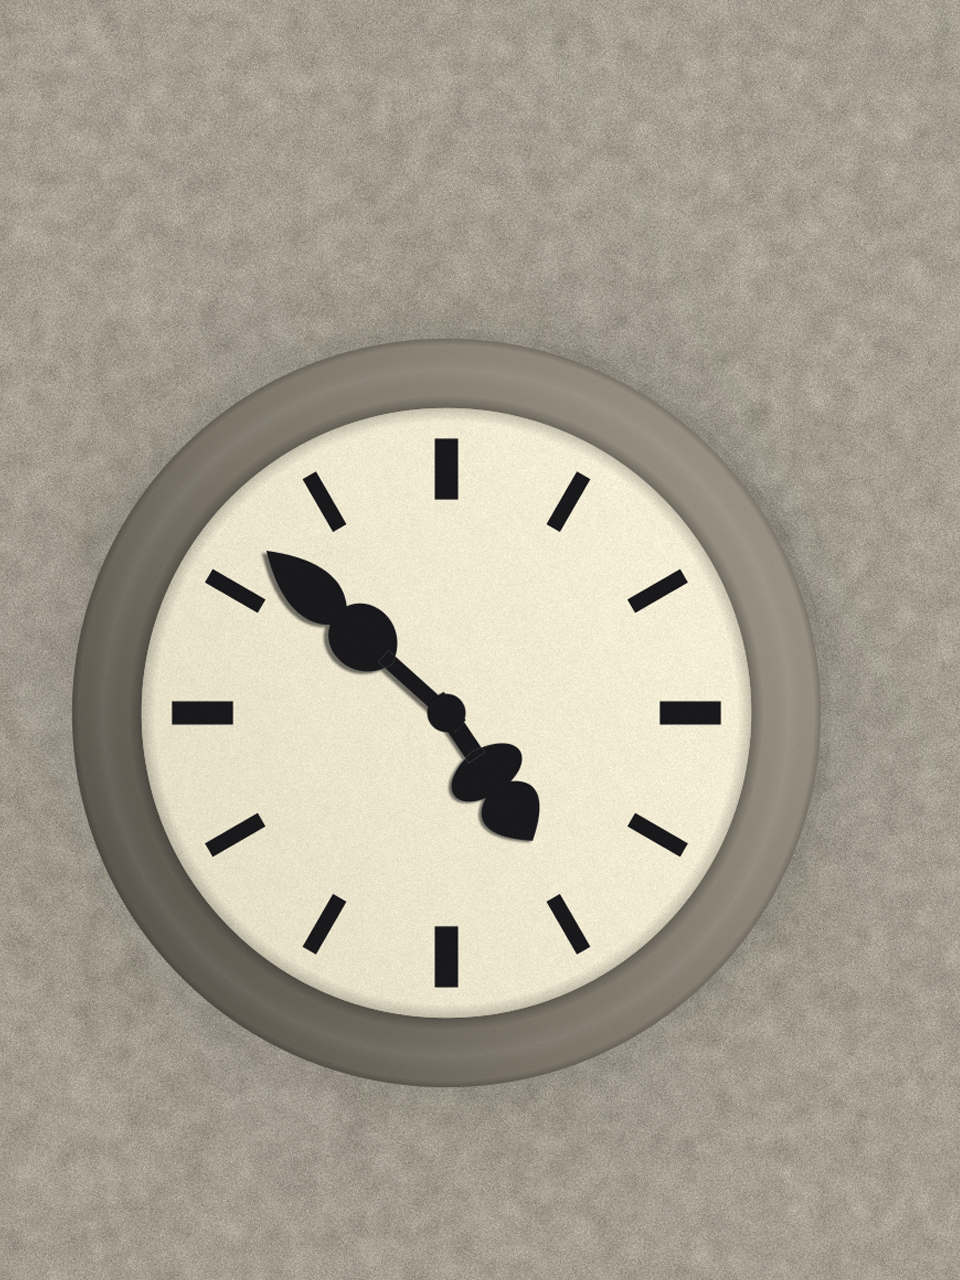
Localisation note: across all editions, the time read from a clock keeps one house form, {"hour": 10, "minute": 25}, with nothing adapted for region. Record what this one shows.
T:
{"hour": 4, "minute": 52}
